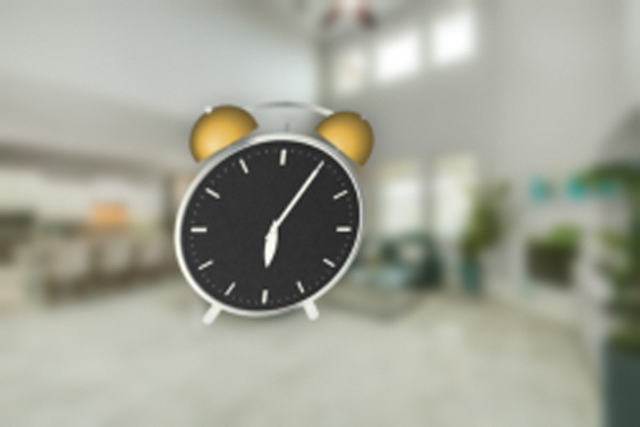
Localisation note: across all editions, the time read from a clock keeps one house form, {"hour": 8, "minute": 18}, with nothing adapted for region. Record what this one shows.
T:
{"hour": 6, "minute": 5}
